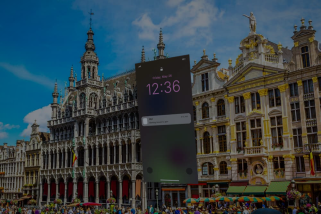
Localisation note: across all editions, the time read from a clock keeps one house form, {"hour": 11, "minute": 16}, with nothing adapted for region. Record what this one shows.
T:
{"hour": 12, "minute": 36}
